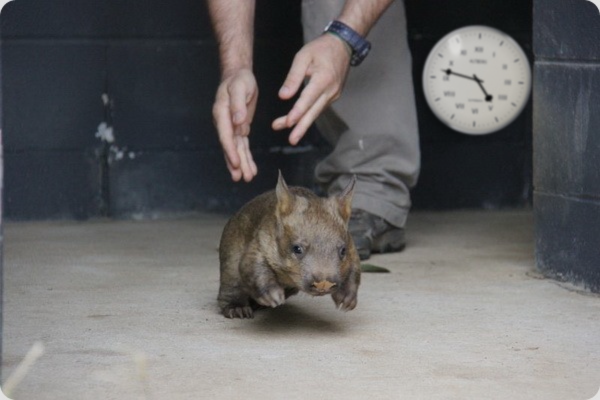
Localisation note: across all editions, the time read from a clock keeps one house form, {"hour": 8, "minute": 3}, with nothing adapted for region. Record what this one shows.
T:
{"hour": 4, "minute": 47}
